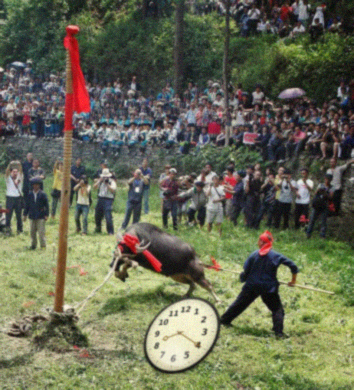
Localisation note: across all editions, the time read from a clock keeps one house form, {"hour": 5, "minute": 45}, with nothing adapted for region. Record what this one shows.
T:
{"hour": 8, "minute": 20}
